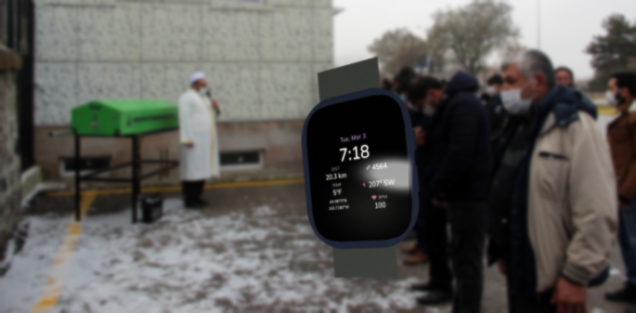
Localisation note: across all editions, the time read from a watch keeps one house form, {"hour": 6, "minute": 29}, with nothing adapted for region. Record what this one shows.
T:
{"hour": 7, "minute": 18}
